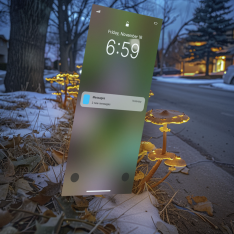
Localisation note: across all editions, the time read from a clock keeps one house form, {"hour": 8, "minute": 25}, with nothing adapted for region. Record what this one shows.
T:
{"hour": 6, "minute": 59}
